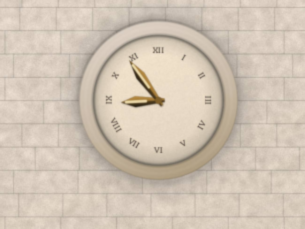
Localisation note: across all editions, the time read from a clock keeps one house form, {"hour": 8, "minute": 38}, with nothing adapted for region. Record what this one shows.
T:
{"hour": 8, "minute": 54}
